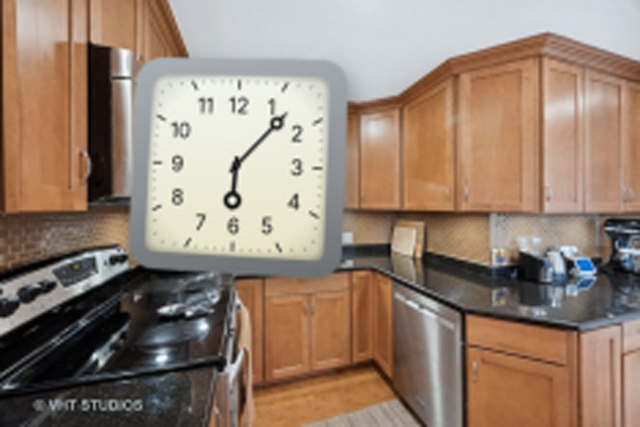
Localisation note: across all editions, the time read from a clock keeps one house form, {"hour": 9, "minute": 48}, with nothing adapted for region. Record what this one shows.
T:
{"hour": 6, "minute": 7}
